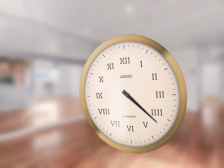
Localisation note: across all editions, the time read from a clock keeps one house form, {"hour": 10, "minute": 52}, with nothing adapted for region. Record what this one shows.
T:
{"hour": 4, "minute": 22}
